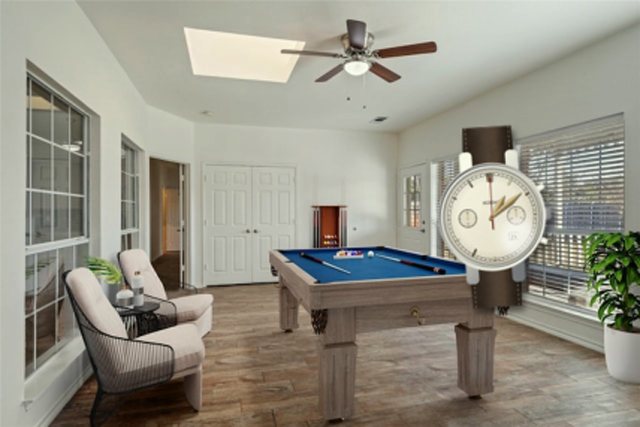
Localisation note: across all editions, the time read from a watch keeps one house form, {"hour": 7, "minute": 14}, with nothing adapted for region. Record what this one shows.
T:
{"hour": 1, "minute": 9}
